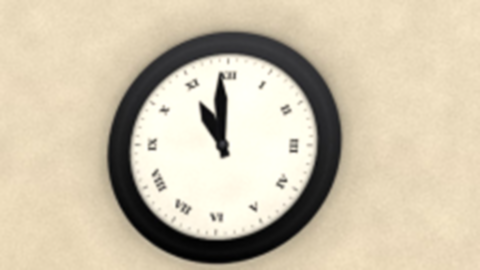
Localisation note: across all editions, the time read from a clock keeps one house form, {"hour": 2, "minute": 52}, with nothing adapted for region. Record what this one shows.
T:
{"hour": 10, "minute": 59}
